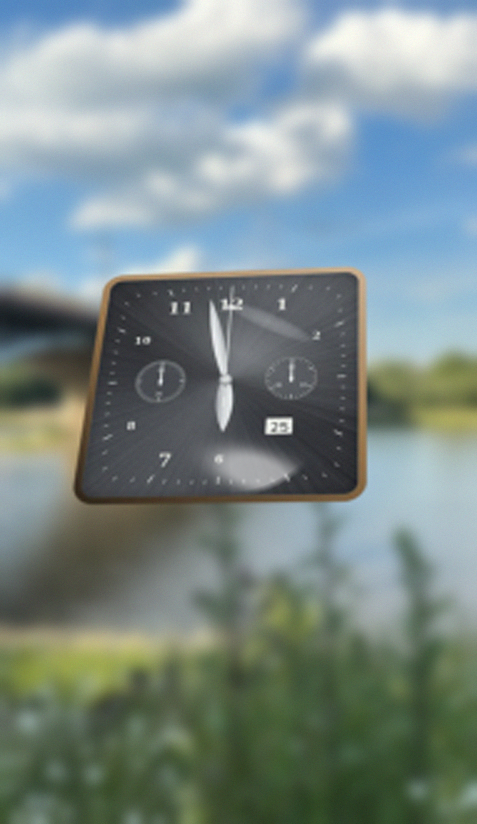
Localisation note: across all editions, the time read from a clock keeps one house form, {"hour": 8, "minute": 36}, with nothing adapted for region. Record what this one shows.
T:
{"hour": 5, "minute": 58}
